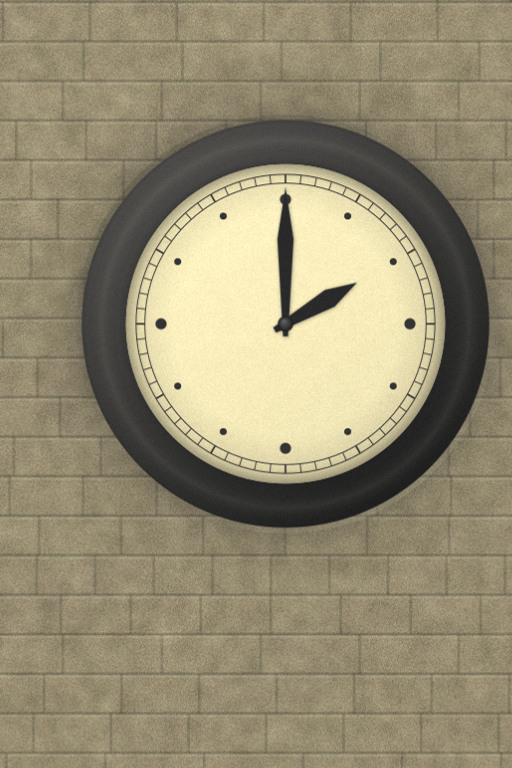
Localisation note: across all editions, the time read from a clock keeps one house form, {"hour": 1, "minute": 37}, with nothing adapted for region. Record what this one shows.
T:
{"hour": 2, "minute": 0}
